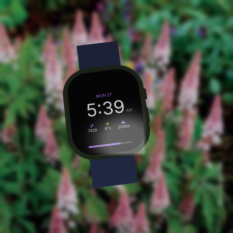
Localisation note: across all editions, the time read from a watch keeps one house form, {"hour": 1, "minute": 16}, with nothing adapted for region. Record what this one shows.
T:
{"hour": 5, "minute": 39}
